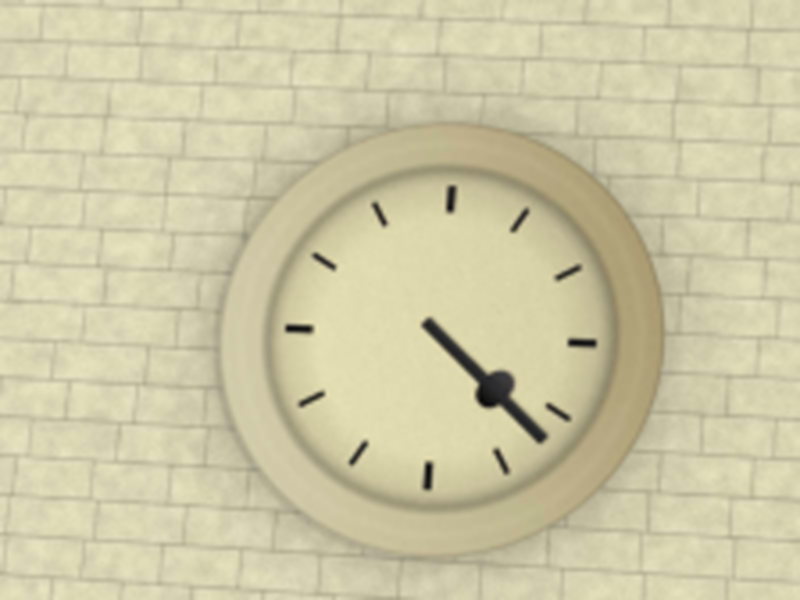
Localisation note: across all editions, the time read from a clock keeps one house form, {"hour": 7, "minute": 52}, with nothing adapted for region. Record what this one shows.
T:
{"hour": 4, "minute": 22}
